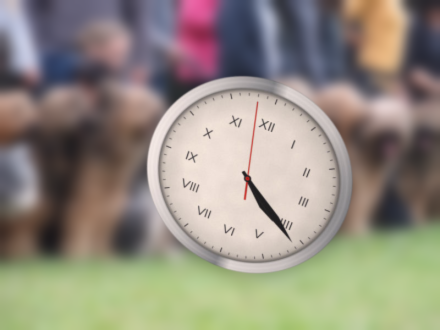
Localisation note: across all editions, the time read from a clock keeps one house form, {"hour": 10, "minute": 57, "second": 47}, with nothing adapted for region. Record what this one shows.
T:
{"hour": 4, "minute": 20, "second": 58}
